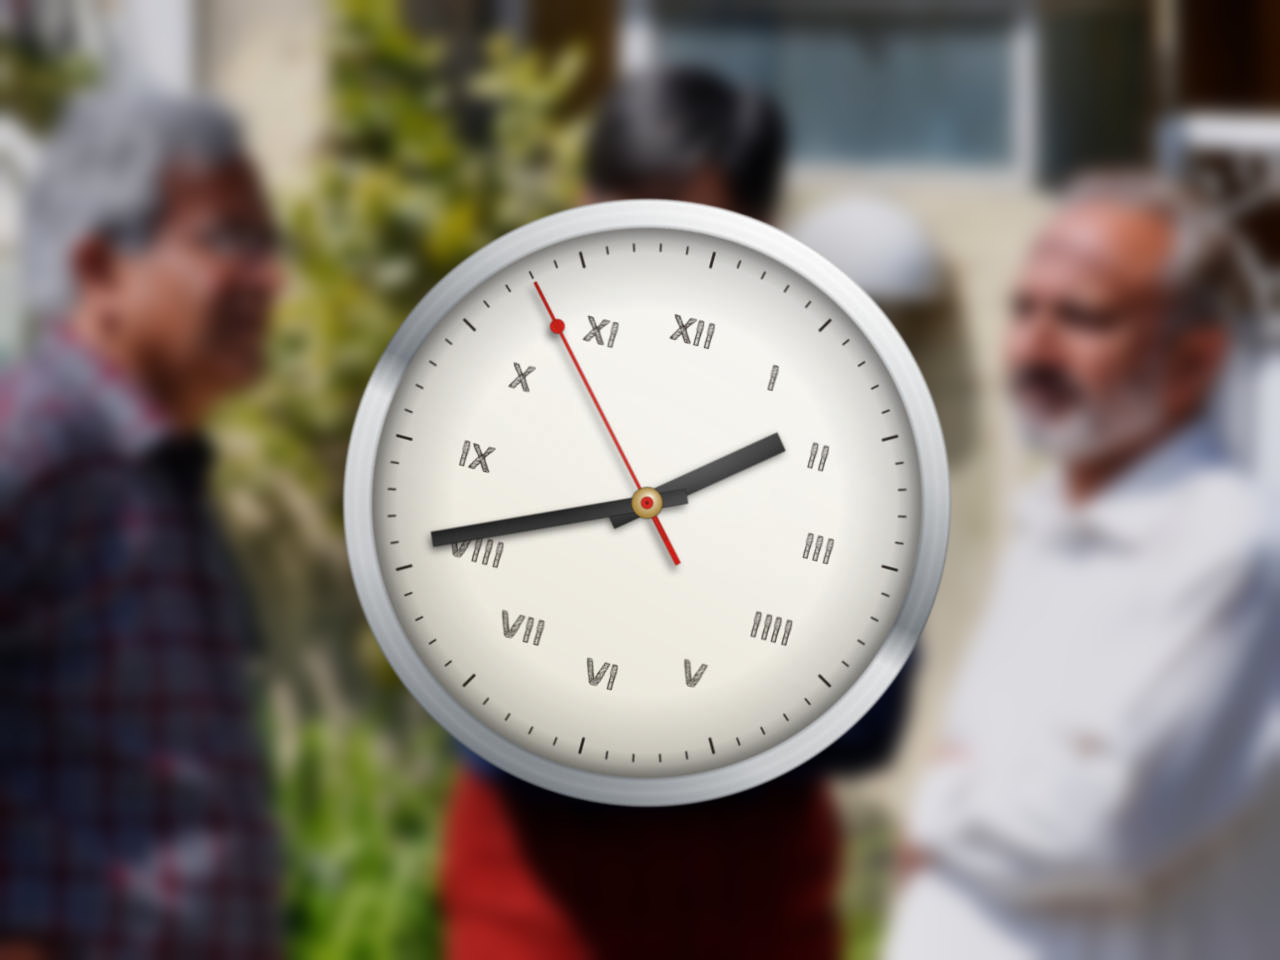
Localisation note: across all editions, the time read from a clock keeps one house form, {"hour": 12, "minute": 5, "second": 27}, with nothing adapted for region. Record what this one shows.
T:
{"hour": 1, "minute": 40, "second": 53}
